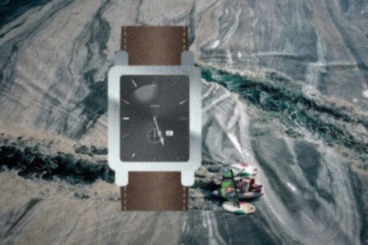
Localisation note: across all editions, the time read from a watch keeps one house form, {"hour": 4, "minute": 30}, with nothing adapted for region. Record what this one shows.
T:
{"hour": 5, "minute": 27}
